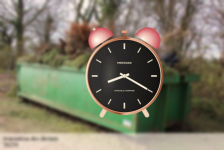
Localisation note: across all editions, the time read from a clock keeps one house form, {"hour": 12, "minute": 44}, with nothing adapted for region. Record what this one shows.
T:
{"hour": 8, "minute": 20}
